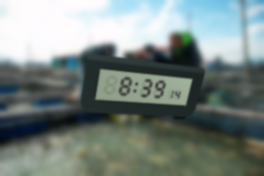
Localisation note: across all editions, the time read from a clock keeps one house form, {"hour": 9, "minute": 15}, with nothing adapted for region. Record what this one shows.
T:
{"hour": 8, "minute": 39}
